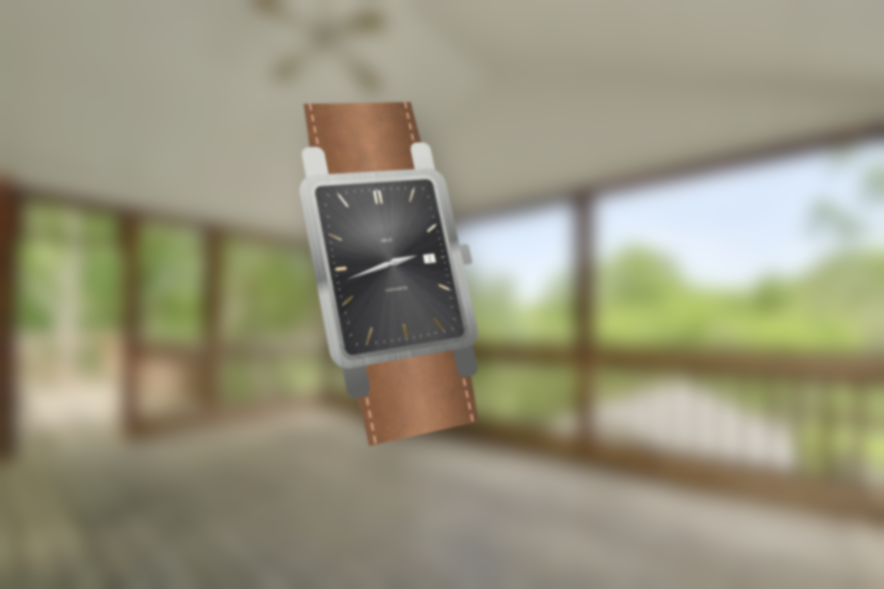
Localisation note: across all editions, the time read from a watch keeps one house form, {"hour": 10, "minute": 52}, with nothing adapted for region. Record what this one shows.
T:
{"hour": 2, "minute": 43}
